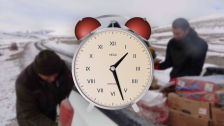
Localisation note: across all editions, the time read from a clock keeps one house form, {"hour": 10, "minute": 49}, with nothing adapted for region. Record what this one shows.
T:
{"hour": 1, "minute": 27}
